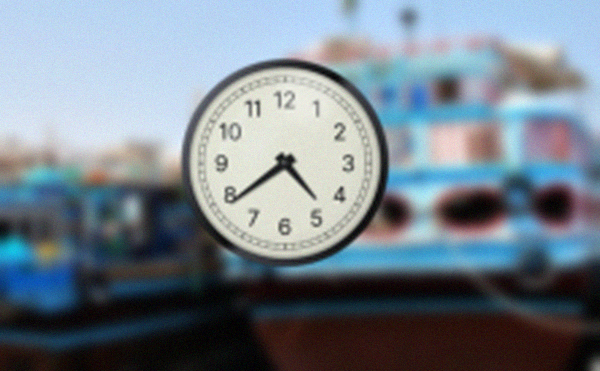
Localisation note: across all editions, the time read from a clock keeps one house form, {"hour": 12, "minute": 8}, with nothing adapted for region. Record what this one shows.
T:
{"hour": 4, "minute": 39}
